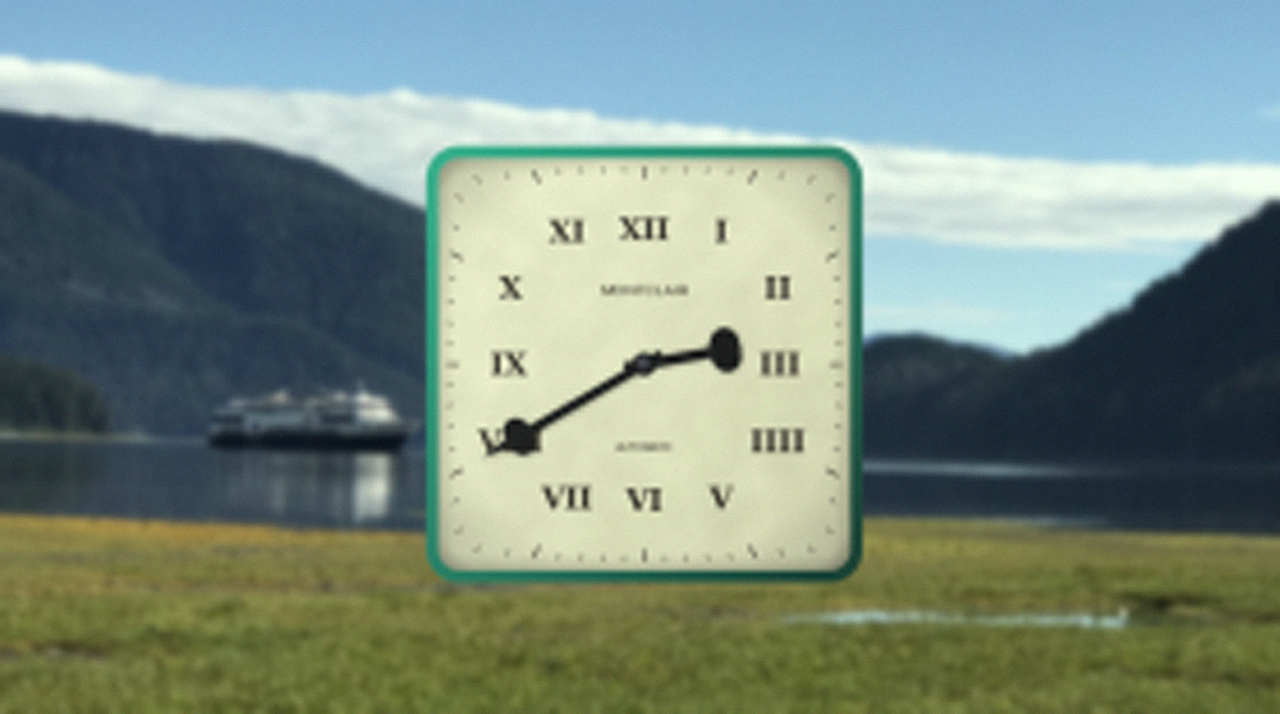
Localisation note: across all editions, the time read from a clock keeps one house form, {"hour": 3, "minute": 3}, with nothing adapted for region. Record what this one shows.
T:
{"hour": 2, "minute": 40}
